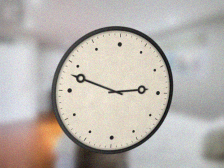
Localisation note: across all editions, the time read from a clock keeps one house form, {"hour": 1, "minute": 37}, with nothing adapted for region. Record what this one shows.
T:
{"hour": 2, "minute": 48}
